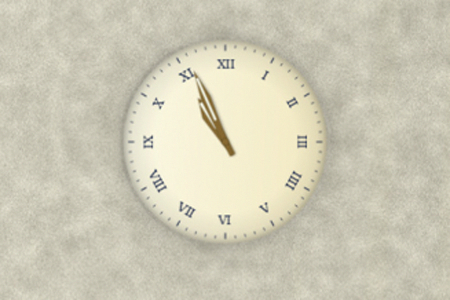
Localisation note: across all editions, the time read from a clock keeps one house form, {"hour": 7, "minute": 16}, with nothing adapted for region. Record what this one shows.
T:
{"hour": 10, "minute": 56}
